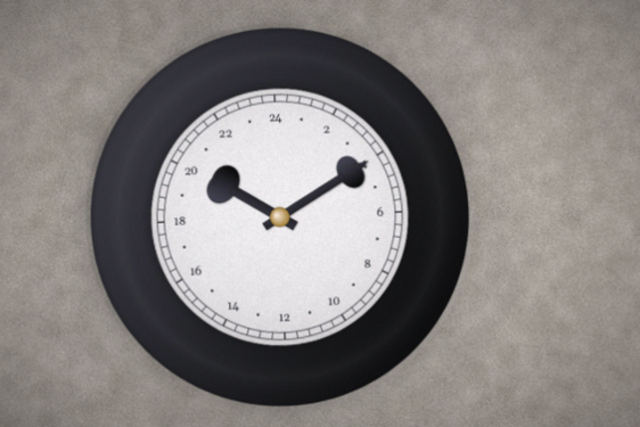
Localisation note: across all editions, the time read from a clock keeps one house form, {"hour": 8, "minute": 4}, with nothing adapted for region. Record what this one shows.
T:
{"hour": 20, "minute": 10}
